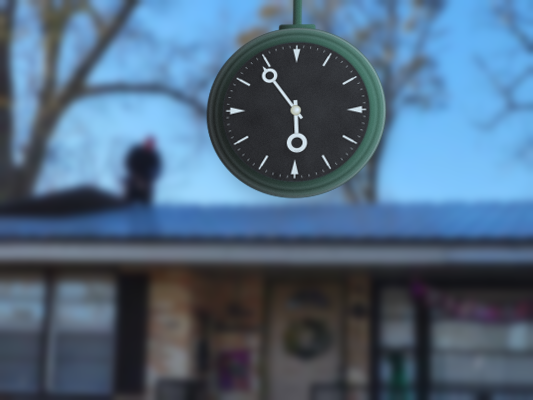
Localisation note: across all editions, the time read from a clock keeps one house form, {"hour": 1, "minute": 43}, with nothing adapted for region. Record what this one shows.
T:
{"hour": 5, "minute": 54}
